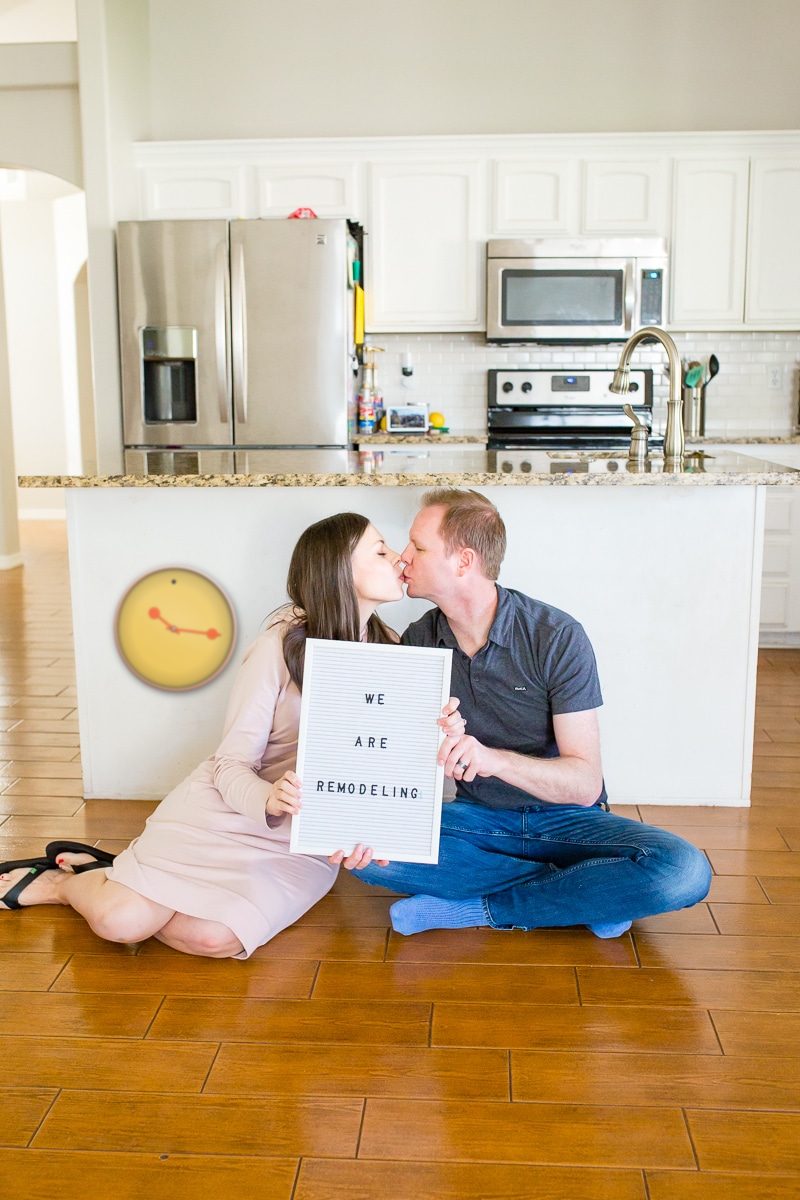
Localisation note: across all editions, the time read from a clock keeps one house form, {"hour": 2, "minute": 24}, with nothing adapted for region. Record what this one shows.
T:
{"hour": 10, "minute": 16}
